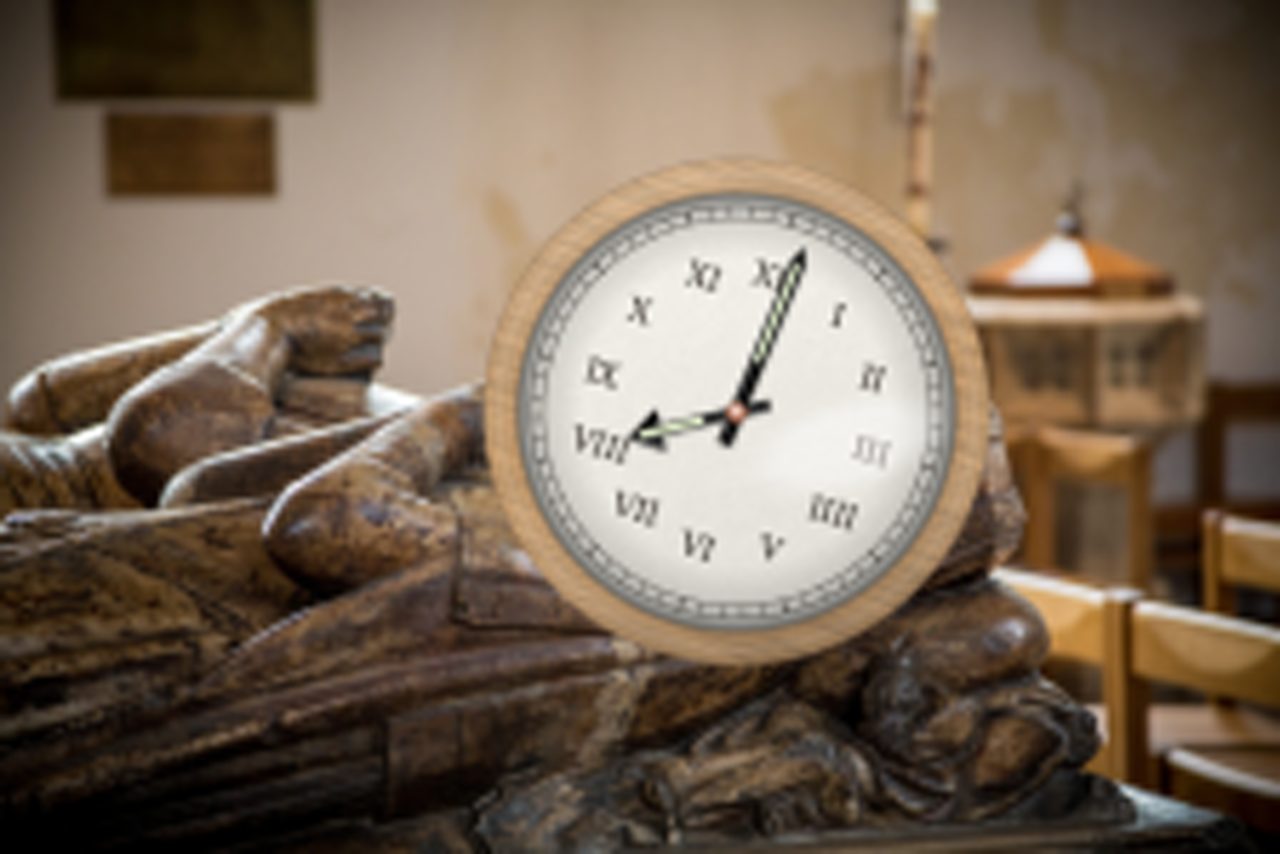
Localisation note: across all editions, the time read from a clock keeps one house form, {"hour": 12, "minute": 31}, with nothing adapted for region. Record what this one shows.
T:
{"hour": 8, "minute": 1}
